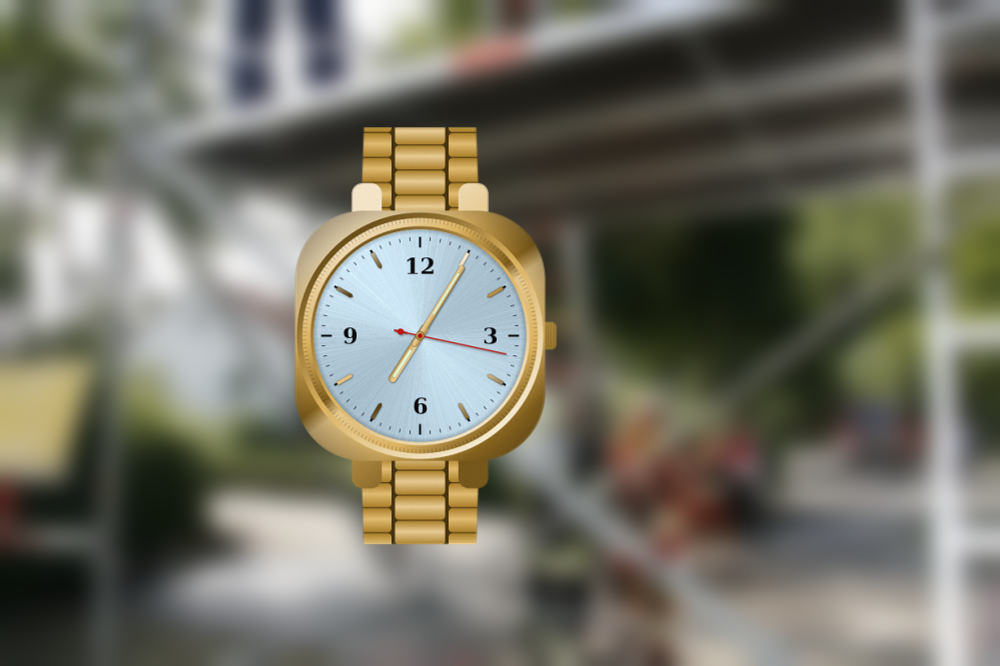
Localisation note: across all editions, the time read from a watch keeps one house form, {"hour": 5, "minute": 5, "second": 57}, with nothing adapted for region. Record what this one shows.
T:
{"hour": 7, "minute": 5, "second": 17}
